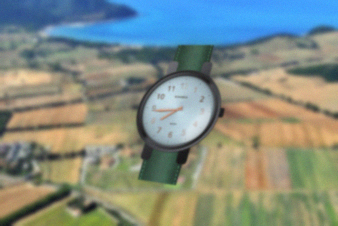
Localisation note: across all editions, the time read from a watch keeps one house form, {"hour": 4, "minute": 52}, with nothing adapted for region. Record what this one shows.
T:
{"hour": 7, "minute": 44}
